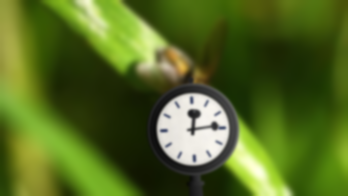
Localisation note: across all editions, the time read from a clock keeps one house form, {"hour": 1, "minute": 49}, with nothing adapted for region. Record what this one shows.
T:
{"hour": 12, "minute": 14}
